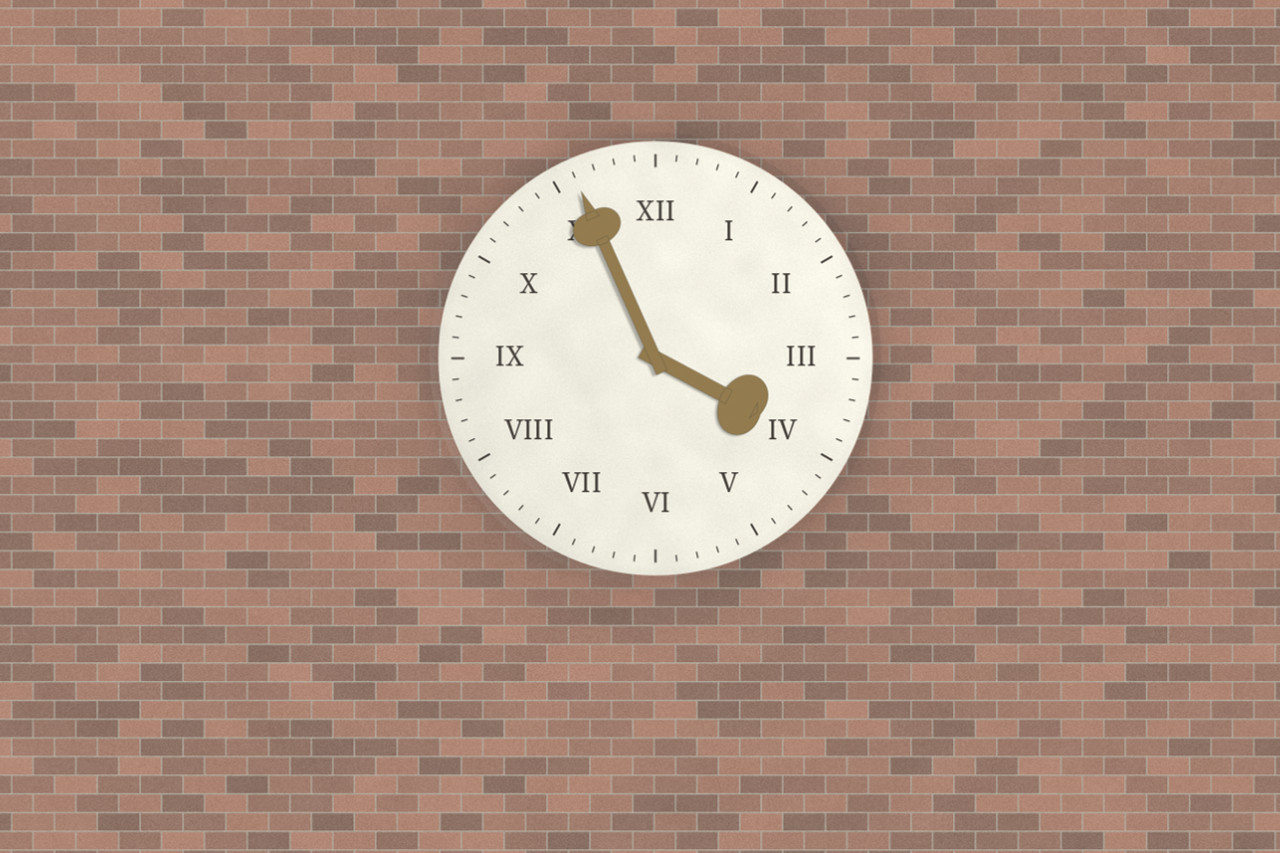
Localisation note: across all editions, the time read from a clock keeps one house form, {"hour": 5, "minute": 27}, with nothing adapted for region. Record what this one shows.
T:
{"hour": 3, "minute": 56}
